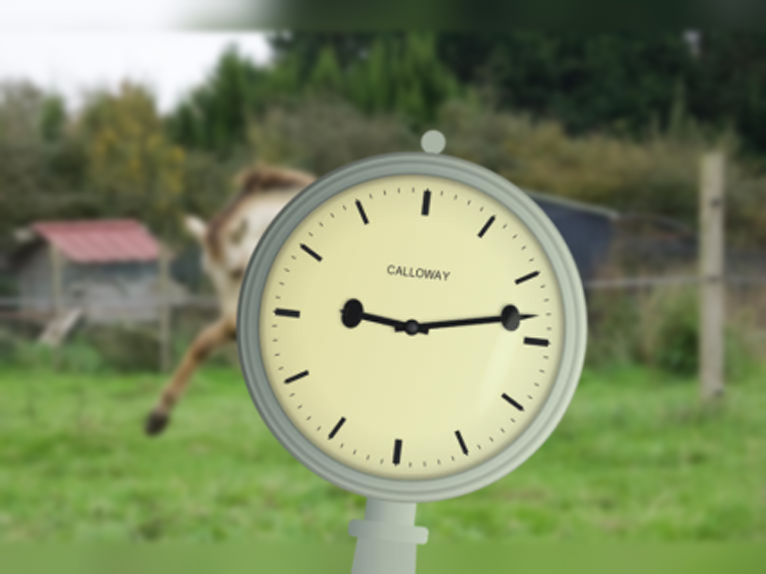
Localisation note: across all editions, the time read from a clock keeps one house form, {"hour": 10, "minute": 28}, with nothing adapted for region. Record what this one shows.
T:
{"hour": 9, "minute": 13}
